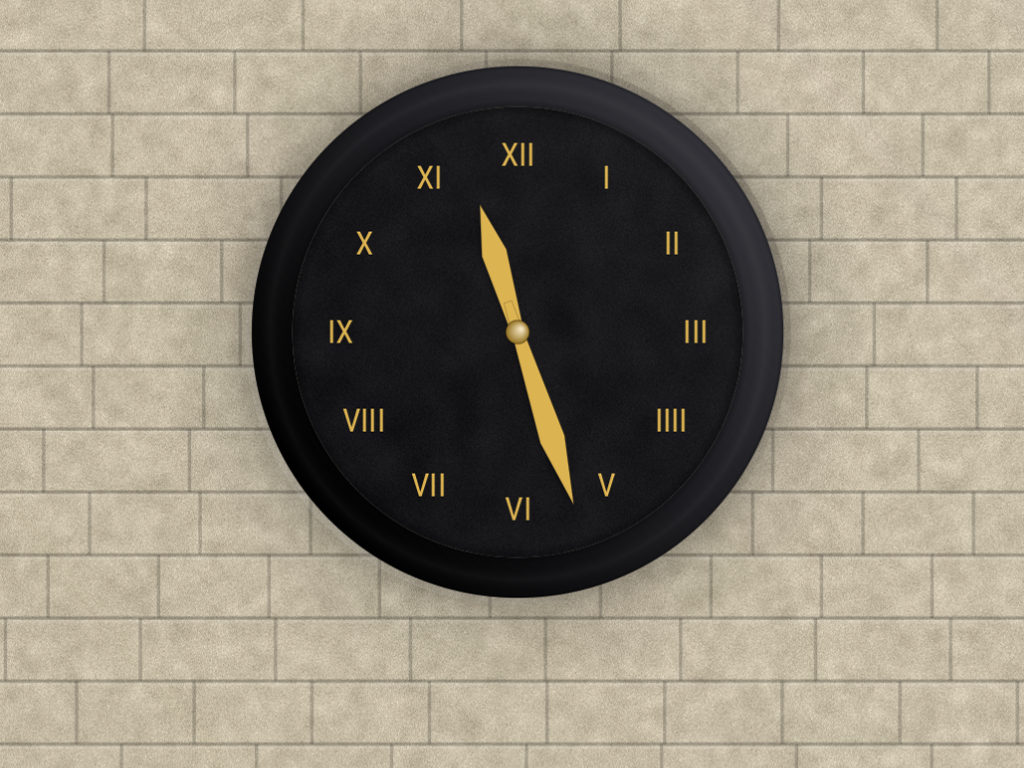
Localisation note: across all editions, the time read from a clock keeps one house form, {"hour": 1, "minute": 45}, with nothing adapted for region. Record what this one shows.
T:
{"hour": 11, "minute": 27}
